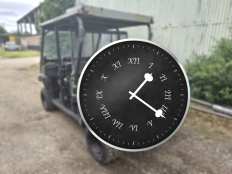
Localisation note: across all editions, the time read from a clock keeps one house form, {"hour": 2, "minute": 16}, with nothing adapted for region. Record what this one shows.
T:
{"hour": 1, "minute": 21}
